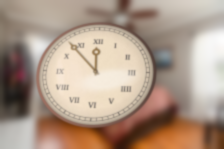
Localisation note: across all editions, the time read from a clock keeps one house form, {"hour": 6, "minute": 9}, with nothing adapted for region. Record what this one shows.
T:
{"hour": 11, "minute": 53}
